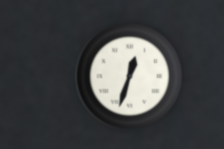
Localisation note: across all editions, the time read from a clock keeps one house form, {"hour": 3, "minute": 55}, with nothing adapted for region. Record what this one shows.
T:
{"hour": 12, "minute": 33}
